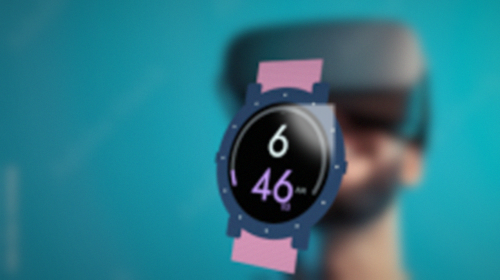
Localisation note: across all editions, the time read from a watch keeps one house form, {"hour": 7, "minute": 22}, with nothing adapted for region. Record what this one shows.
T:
{"hour": 6, "minute": 46}
